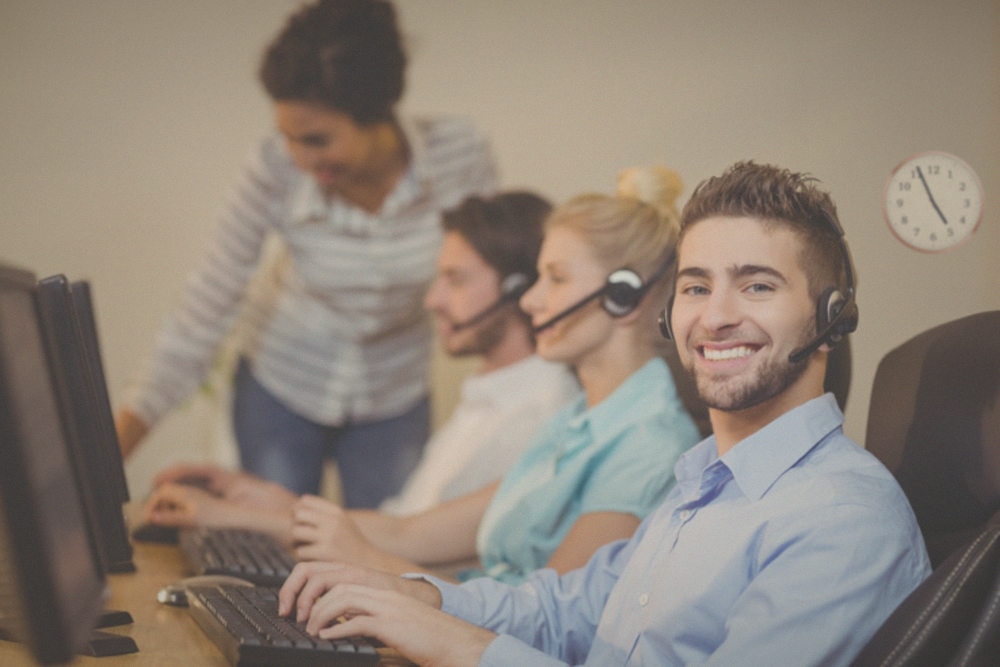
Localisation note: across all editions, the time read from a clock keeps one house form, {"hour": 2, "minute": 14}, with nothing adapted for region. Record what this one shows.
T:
{"hour": 4, "minute": 56}
